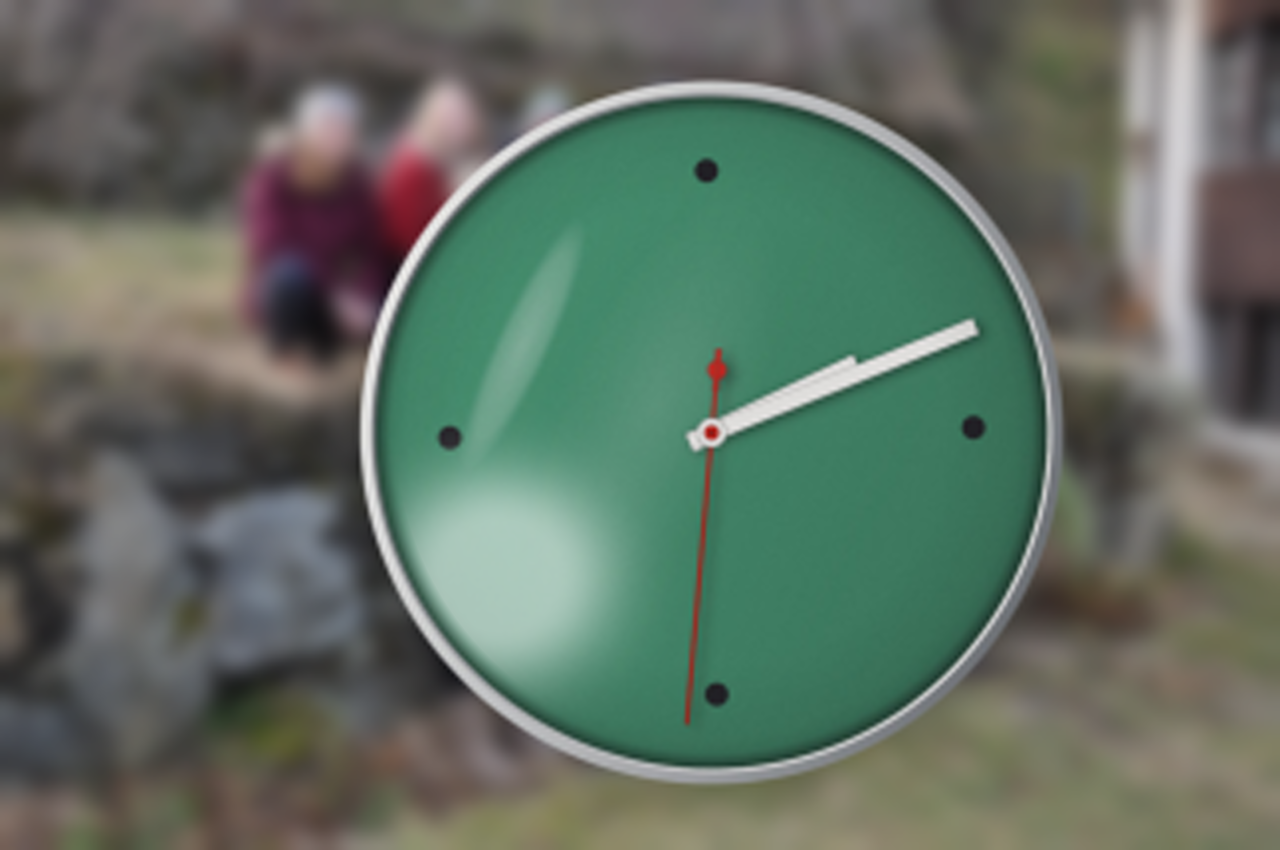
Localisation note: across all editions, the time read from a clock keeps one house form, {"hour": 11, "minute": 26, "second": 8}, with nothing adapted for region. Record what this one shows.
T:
{"hour": 2, "minute": 11, "second": 31}
